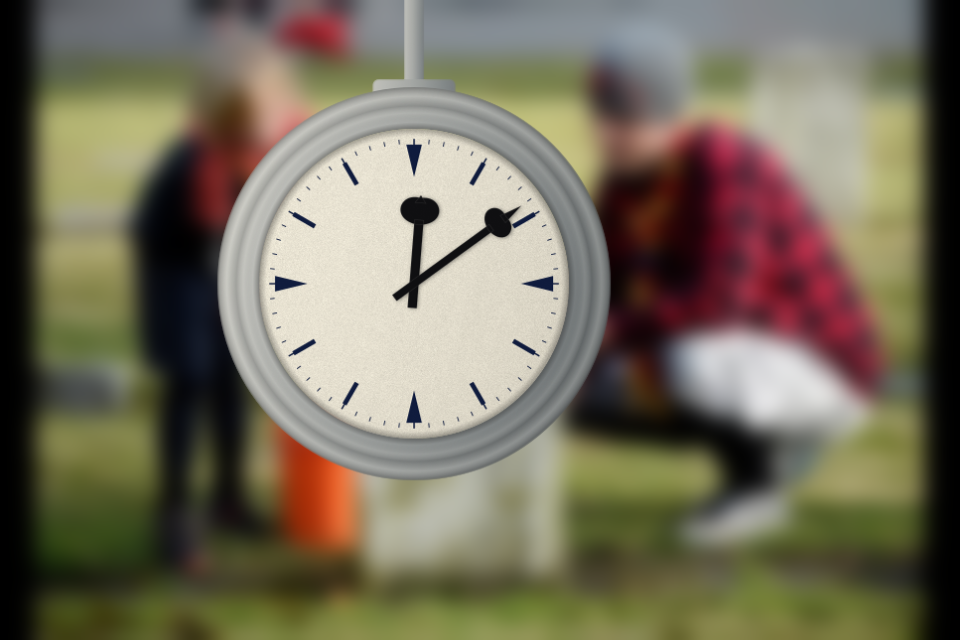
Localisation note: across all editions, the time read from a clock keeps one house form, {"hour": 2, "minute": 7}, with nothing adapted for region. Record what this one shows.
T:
{"hour": 12, "minute": 9}
